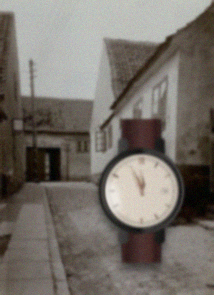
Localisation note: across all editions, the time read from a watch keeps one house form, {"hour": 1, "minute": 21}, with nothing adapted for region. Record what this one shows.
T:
{"hour": 11, "minute": 56}
